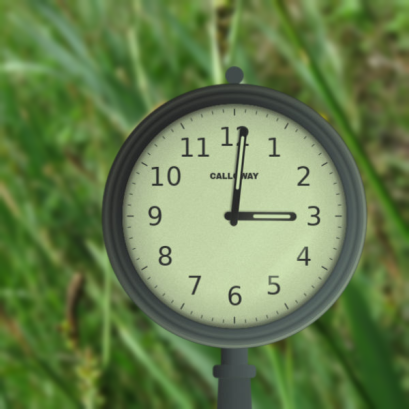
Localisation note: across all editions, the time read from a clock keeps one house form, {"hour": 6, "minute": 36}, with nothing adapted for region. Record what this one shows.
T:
{"hour": 3, "minute": 1}
